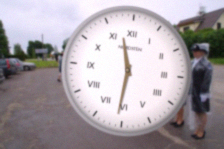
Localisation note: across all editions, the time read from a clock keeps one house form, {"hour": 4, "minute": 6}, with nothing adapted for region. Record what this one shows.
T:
{"hour": 11, "minute": 31}
